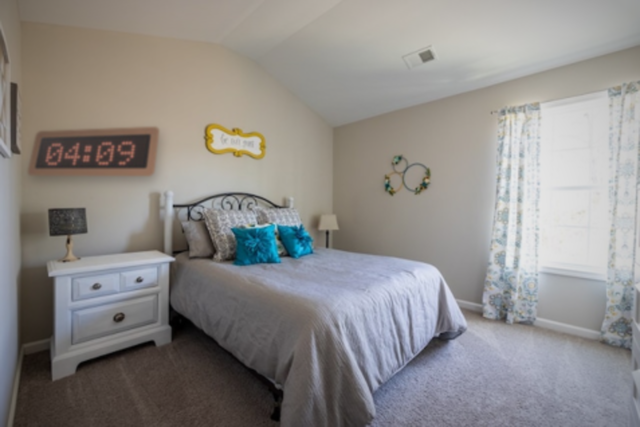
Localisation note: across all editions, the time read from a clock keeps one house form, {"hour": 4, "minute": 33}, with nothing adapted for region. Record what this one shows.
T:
{"hour": 4, "minute": 9}
